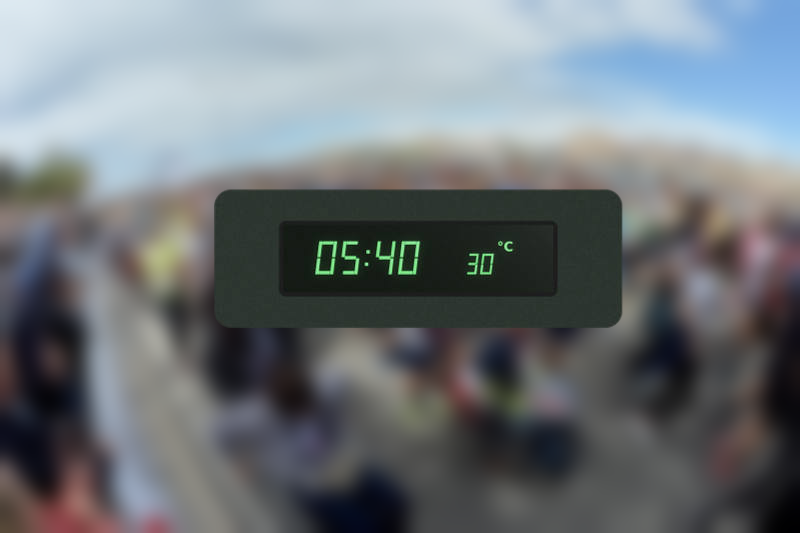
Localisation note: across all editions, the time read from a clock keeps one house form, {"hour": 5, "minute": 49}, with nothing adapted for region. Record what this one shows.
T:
{"hour": 5, "minute": 40}
